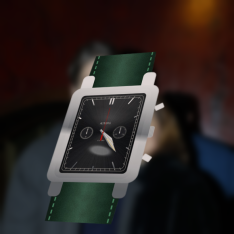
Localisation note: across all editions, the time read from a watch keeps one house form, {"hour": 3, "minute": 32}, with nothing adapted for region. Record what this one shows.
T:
{"hour": 4, "minute": 23}
